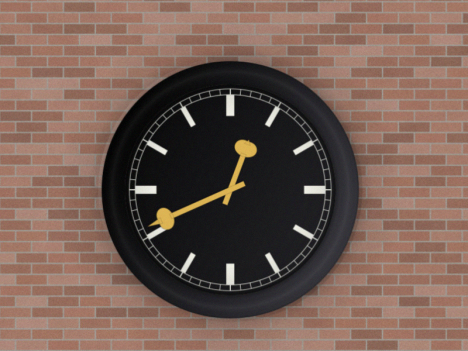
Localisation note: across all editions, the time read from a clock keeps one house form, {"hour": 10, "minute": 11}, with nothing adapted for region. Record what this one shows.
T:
{"hour": 12, "minute": 41}
